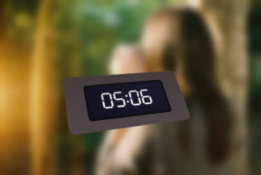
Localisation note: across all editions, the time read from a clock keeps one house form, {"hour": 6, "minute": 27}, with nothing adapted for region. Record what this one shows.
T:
{"hour": 5, "minute": 6}
